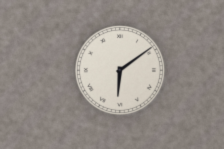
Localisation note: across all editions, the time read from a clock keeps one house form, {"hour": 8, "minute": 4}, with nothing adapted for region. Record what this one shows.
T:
{"hour": 6, "minute": 9}
